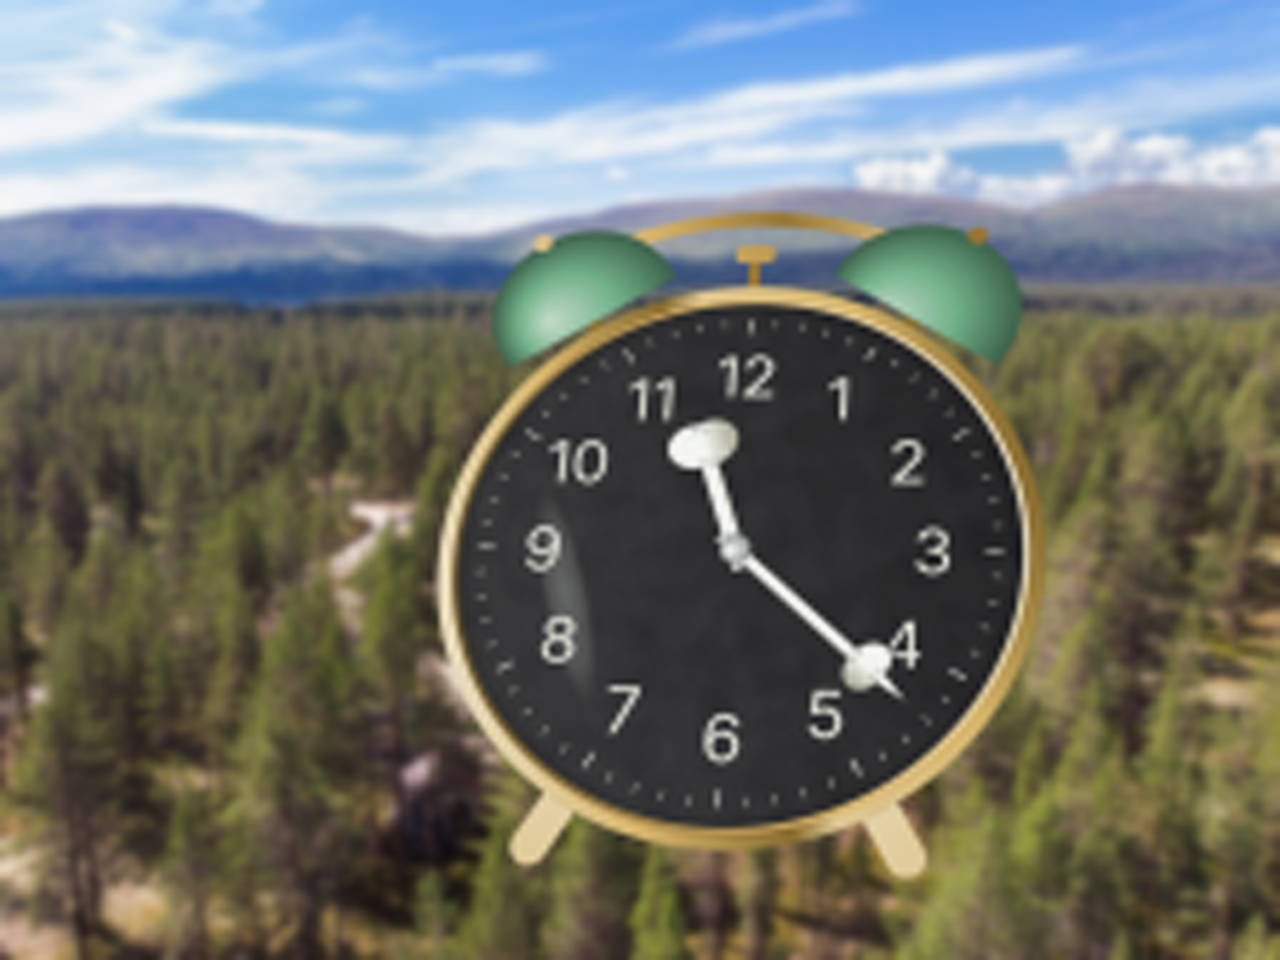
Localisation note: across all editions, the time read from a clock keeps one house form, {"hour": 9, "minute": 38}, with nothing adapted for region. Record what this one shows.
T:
{"hour": 11, "minute": 22}
